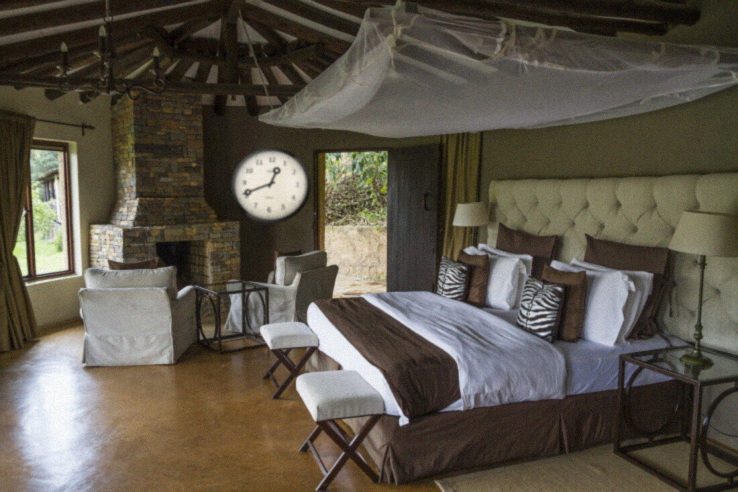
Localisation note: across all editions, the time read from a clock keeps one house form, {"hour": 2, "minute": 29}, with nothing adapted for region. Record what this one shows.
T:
{"hour": 12, "minute": 41}
